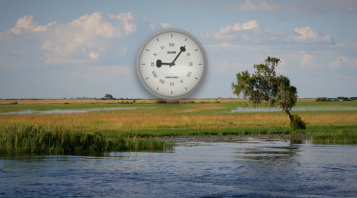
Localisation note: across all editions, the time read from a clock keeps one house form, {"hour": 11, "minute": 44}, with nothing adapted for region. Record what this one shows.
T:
{"hour": 9, "minute": 6}
